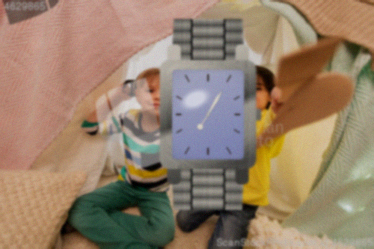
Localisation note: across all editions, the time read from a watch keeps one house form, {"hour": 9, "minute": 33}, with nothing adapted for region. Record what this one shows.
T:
{"hour": 7, "minute": 5}
